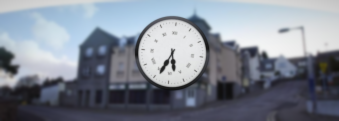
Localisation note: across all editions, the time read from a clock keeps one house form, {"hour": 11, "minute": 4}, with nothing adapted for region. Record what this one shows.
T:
{"hour": 5, "minute": 34}
